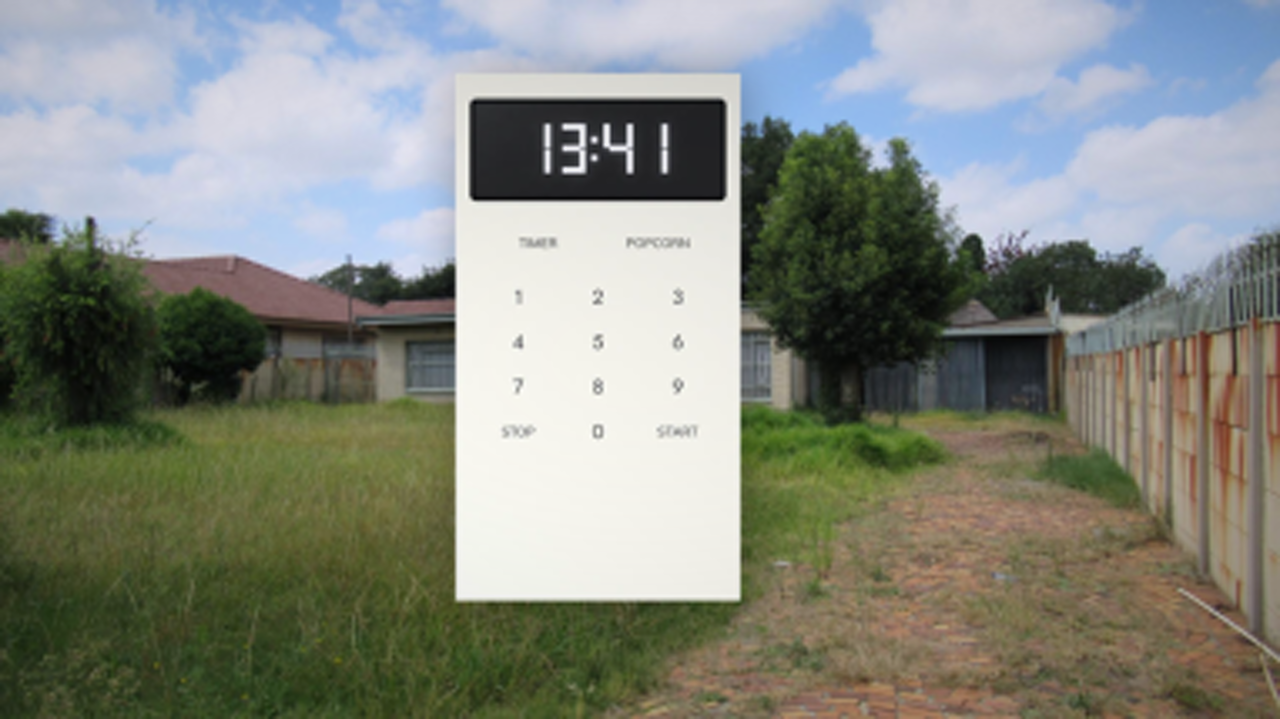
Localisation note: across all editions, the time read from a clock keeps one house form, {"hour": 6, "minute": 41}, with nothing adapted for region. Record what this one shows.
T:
{"hour": 13, "minute": 41}
